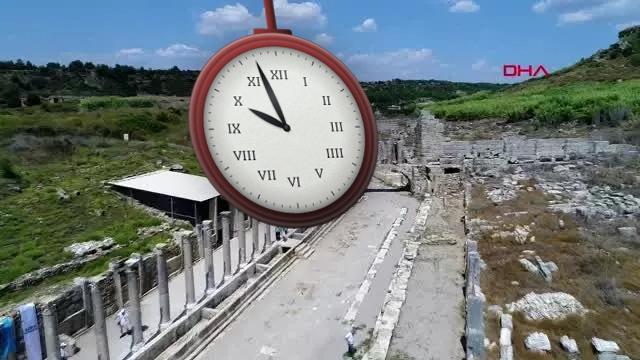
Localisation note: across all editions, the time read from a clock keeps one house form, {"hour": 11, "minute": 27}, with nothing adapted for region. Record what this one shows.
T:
{"hour": 9, "minute": 57}
